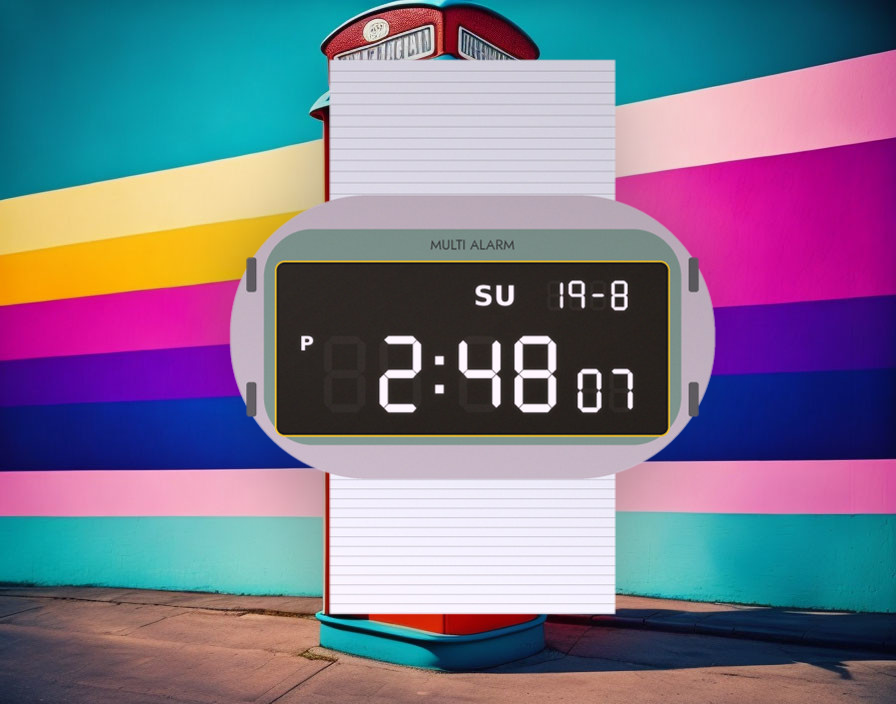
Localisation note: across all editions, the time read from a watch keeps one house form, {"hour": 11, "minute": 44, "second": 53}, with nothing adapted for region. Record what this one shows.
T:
{"hour": 2, "minute": 48, "second": 7}
